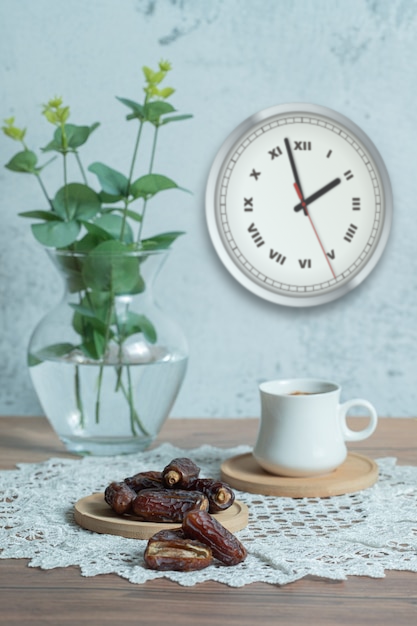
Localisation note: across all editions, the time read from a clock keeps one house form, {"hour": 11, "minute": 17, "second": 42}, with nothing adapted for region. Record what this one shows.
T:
{"hour": 1, "minute": 57, "second": 26}
